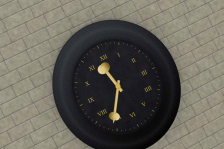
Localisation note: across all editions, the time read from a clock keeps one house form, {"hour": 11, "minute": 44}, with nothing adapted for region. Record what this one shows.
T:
{"hour": 11, "minute": 36}
